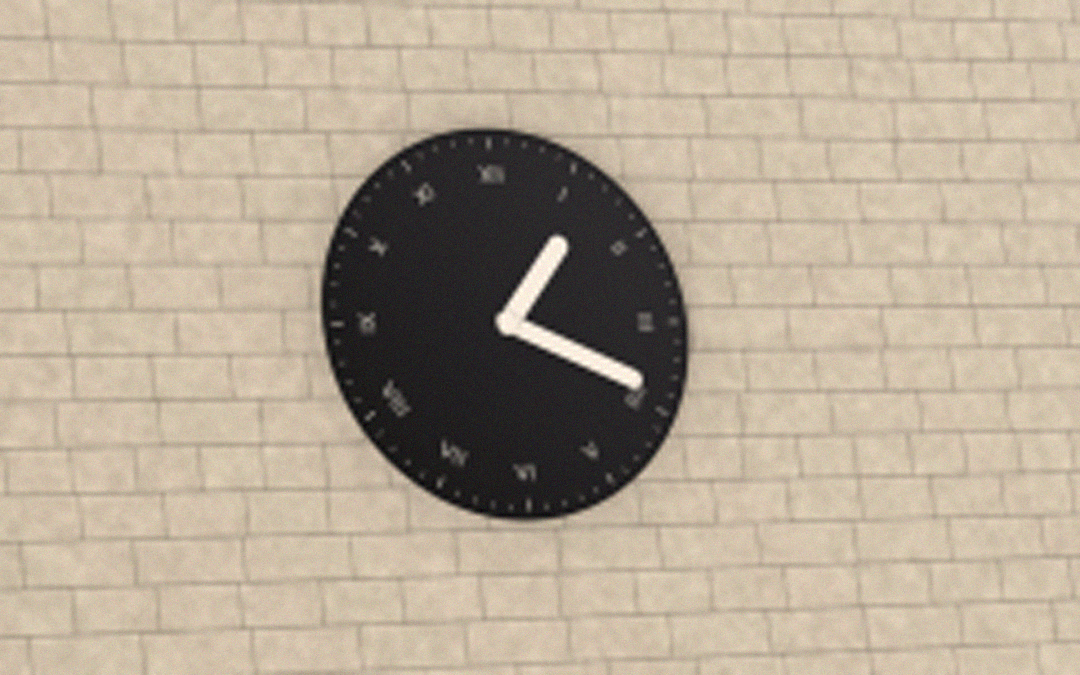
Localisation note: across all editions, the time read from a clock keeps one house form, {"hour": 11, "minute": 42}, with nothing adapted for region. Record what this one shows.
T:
{"hour": 1, "minute": 19}
